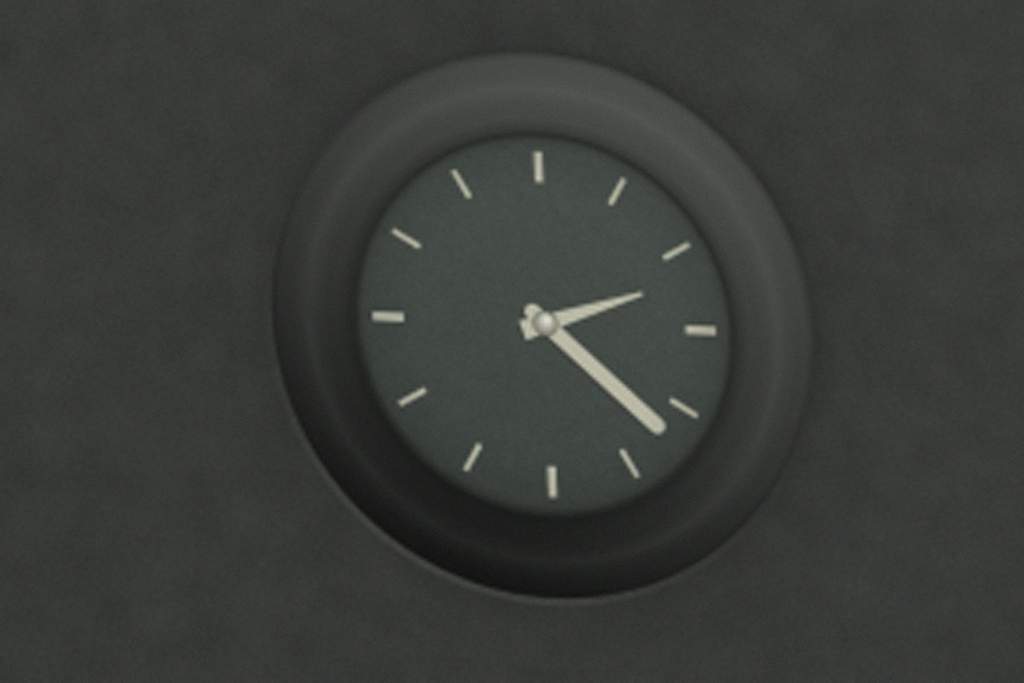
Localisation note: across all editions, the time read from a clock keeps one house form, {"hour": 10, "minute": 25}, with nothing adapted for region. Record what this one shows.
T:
{"hour": 2, "minute": 22}
